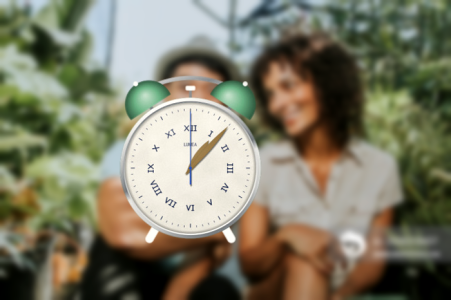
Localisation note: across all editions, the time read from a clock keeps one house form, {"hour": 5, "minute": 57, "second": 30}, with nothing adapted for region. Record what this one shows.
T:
{"hour": 1, "minute": 7, "second": 0}
